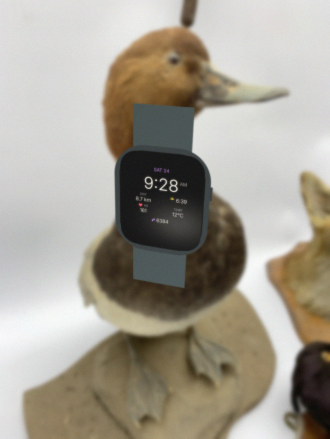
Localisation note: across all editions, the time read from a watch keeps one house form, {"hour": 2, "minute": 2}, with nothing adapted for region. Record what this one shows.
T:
{"hour": 9, "minute": 28}
